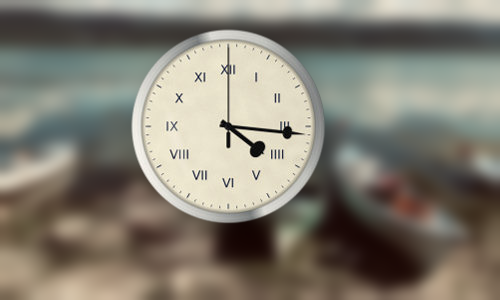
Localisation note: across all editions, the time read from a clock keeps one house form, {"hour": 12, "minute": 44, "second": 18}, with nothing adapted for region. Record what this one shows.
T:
{"hour": 4, "minute": 16, "second": 0}
